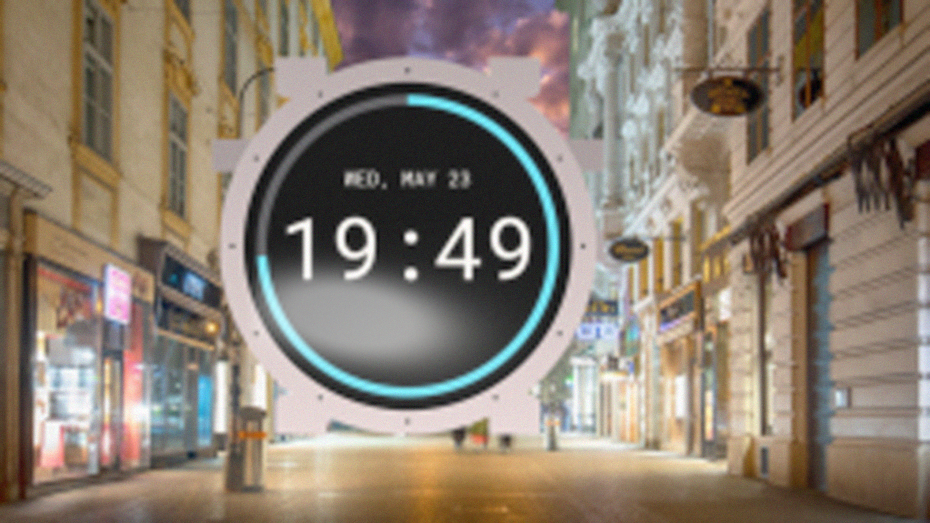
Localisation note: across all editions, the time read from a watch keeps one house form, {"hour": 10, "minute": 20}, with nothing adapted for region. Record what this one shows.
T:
{"hour": 19, "minute": 49}
